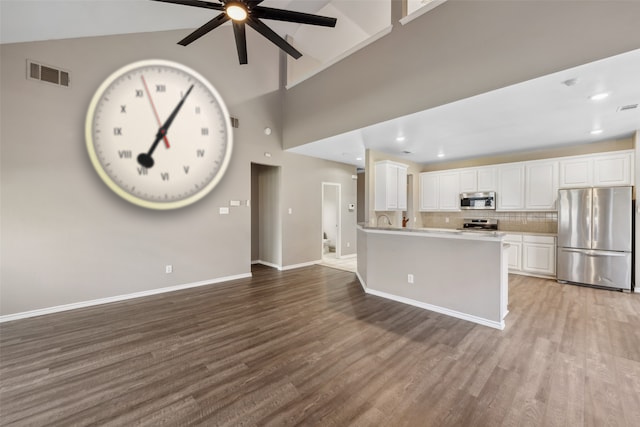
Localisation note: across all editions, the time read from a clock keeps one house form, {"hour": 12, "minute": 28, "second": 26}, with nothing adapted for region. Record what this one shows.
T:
{"hour": 7, "minute": 5, "second": 57}
